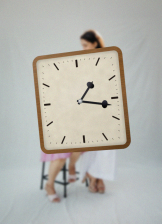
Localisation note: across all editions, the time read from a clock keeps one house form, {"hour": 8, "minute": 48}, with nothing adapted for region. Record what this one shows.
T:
{"hour": 1, "minute": 17}
